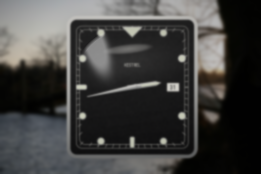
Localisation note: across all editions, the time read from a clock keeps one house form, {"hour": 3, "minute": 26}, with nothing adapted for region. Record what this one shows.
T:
{"hour": 2, "minute": 43}
